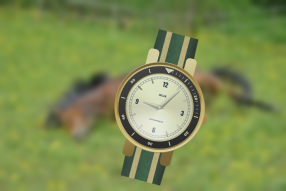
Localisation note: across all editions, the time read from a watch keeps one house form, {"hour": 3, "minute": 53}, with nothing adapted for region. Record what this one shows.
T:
{"hour": 9, "minute": 6}
